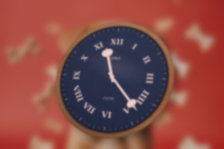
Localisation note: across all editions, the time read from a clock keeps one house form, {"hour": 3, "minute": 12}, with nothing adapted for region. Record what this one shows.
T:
{"hour": 11, "minute": 23}
